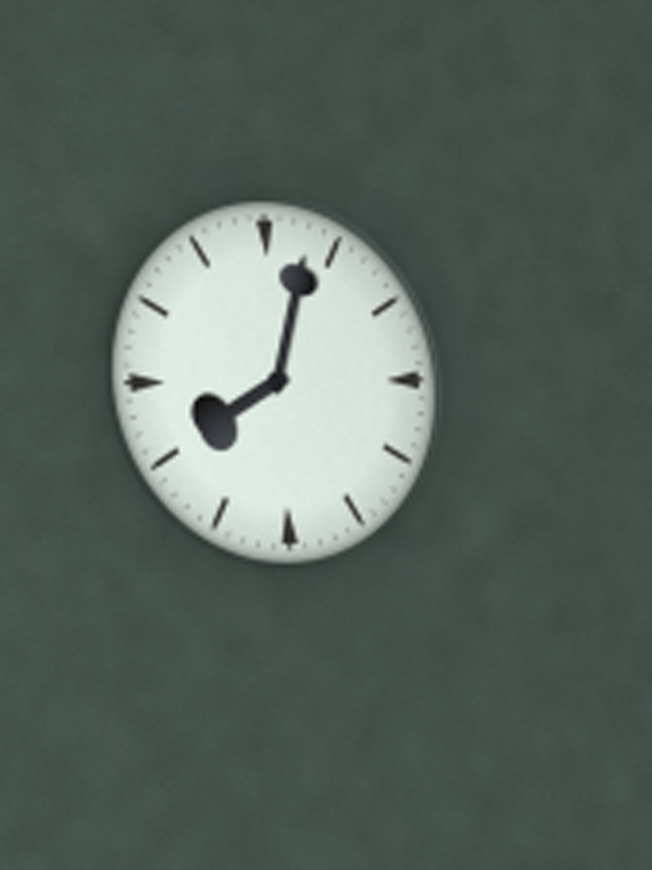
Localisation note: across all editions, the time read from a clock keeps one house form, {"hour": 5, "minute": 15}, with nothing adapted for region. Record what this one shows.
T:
{"hour": 8, "minute": 3}
